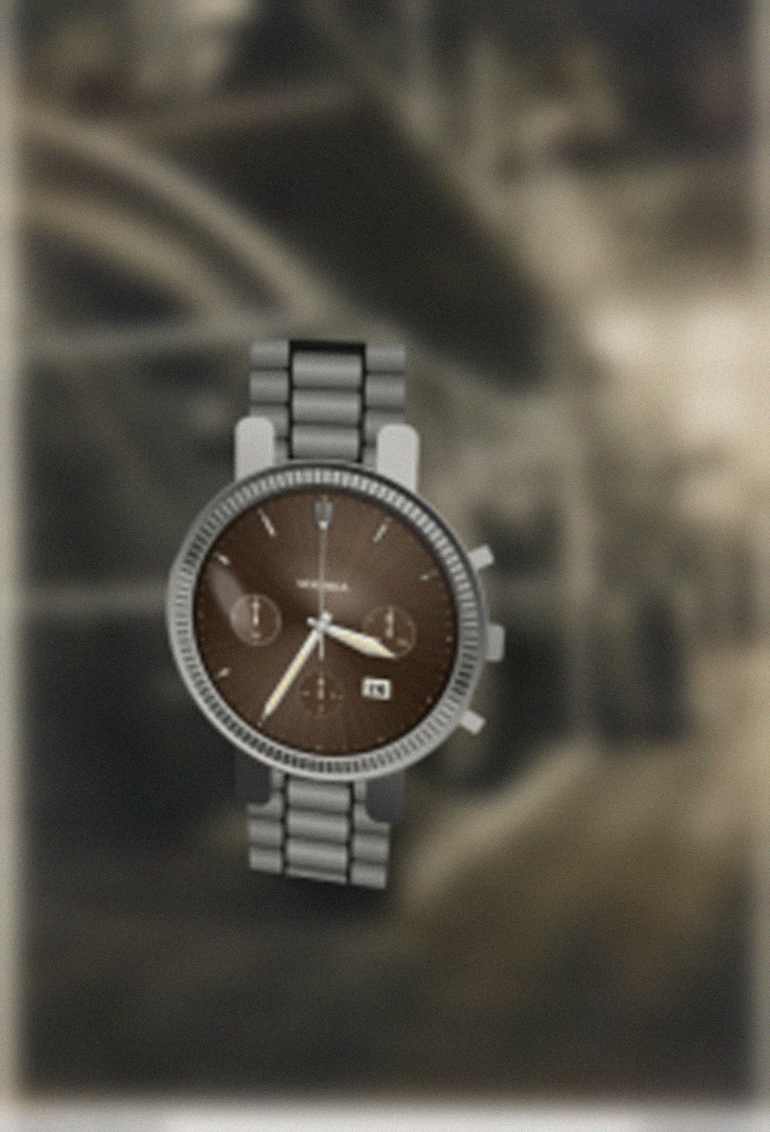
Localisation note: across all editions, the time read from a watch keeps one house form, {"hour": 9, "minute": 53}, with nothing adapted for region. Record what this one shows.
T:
{"hour": 3, "minute": 35}
